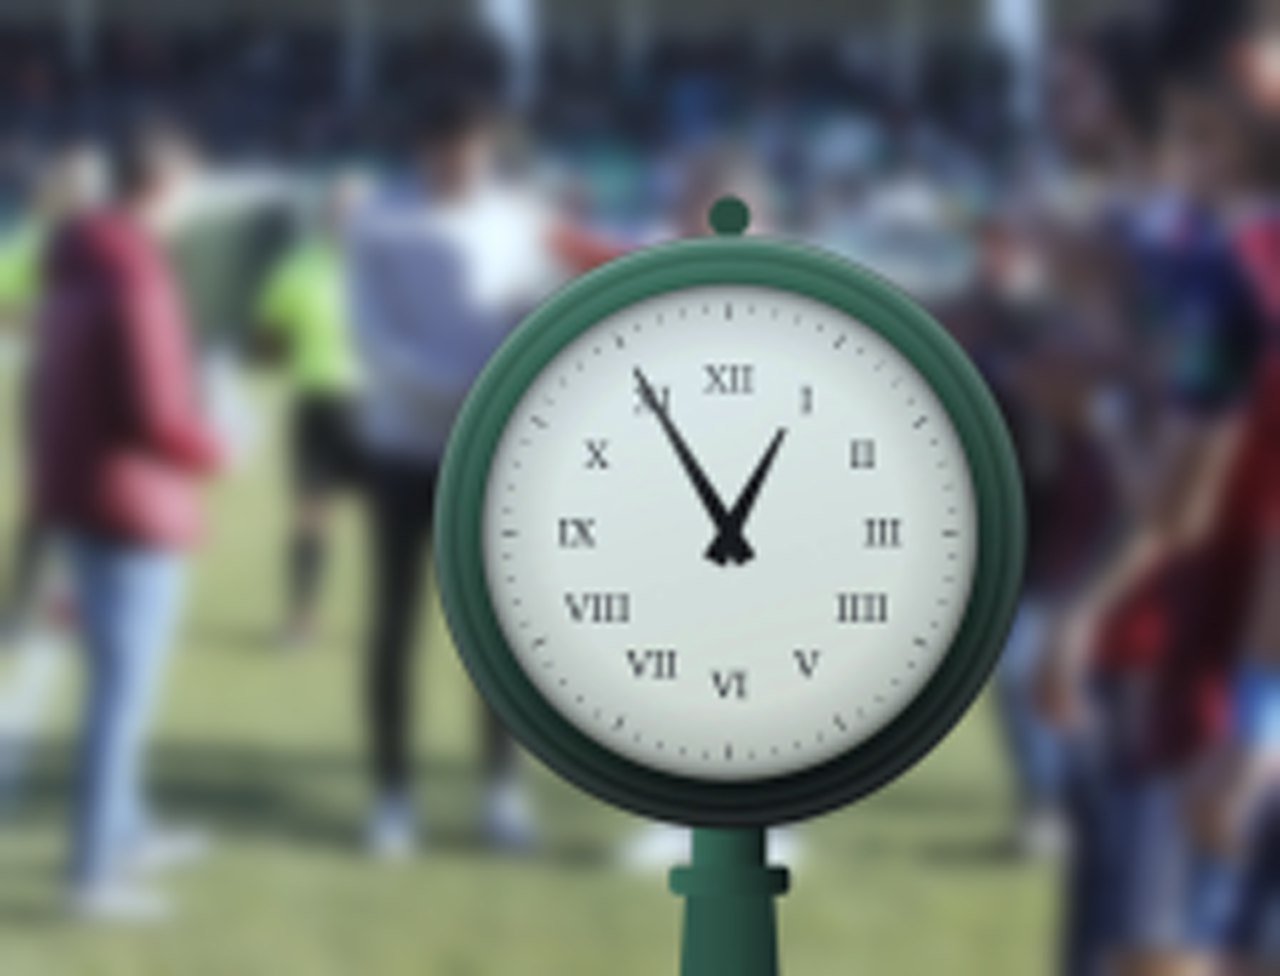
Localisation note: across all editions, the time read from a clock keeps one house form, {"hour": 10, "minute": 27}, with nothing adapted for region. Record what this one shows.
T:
{"hour": 12, "minute": 55}
